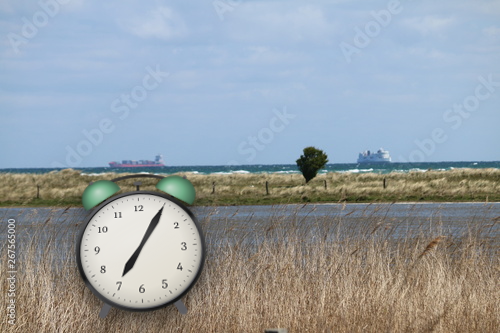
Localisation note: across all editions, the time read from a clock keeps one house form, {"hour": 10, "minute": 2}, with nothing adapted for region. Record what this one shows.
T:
{"hour": 7, "minute": 5}
